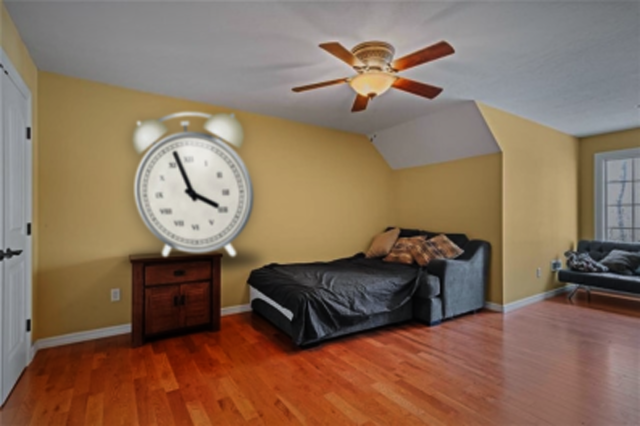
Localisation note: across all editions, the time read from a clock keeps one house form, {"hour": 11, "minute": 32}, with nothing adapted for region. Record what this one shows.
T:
{"hour": 3, "minute": 57}
